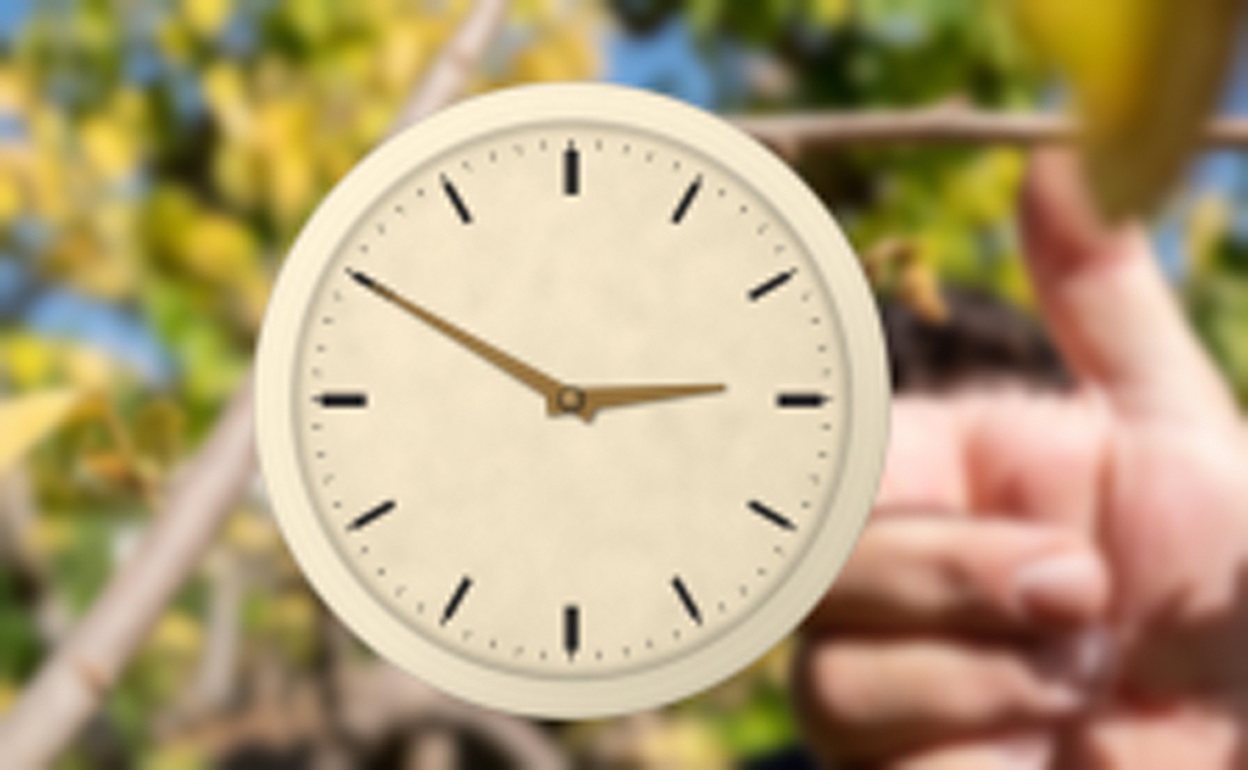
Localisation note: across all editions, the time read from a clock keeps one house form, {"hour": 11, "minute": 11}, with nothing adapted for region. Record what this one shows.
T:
{"hour": 2, "minute": 50}
